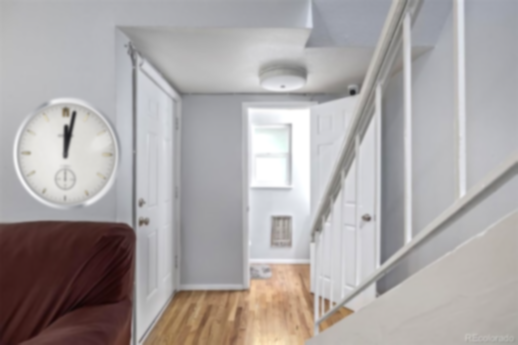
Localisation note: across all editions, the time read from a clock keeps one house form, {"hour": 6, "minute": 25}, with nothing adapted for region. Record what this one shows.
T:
{"hour": 12, "minute": 2}
